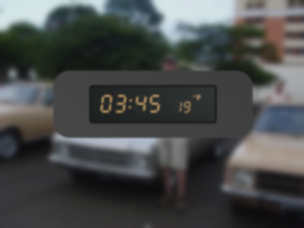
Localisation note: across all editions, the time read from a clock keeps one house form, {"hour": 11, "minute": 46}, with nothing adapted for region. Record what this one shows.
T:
{"hour": 3, "minute": 45}
